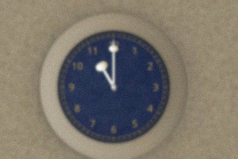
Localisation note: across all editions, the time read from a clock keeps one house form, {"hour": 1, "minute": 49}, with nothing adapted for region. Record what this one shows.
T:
{"hour": 11, "minute": 0}
